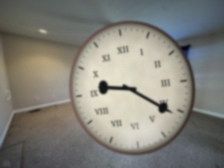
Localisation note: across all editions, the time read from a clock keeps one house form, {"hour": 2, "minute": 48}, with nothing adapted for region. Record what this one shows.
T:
{"hour": 9, "minute": 21}
